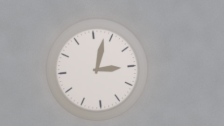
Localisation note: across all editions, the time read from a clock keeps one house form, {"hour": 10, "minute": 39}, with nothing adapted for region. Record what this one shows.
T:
{"hour": 3, "minute": 3}
